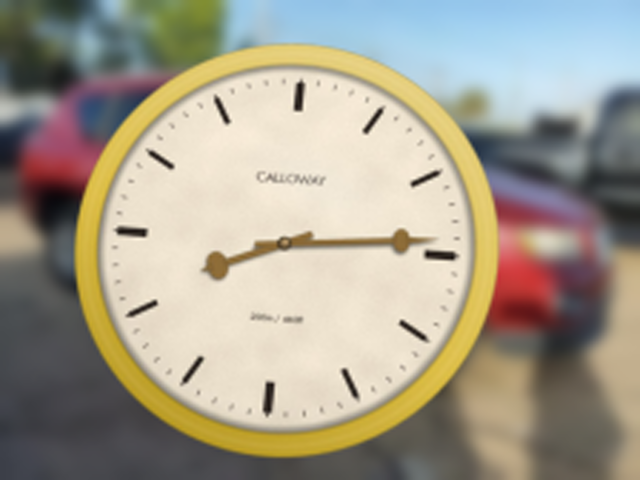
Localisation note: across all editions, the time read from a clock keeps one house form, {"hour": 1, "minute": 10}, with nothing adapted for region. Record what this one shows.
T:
{"hour": 8, "minute": 14}
